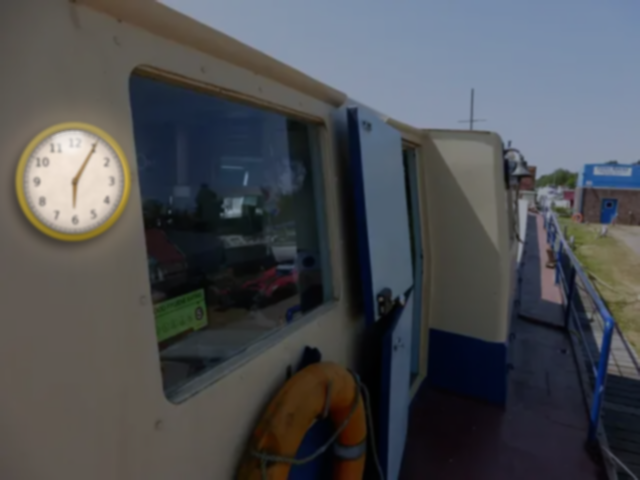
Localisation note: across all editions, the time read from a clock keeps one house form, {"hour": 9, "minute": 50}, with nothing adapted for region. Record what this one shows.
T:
{"hour": 6, "minute": 5}
